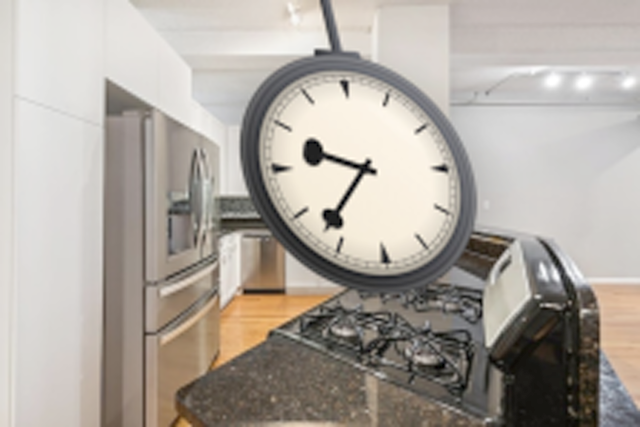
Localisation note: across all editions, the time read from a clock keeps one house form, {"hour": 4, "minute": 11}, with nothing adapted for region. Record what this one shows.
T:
{"hour": 9, "minute": 37}
